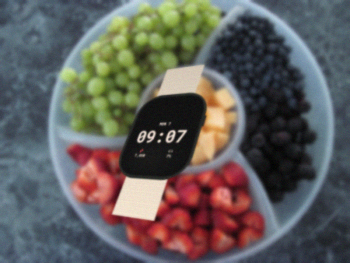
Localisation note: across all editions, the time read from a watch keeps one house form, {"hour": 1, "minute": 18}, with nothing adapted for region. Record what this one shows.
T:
{"hour": 9, "minute": 7}
